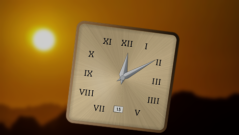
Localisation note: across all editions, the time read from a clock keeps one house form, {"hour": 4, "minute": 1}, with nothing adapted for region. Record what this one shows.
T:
{"hour": 12, "minute": 9}
